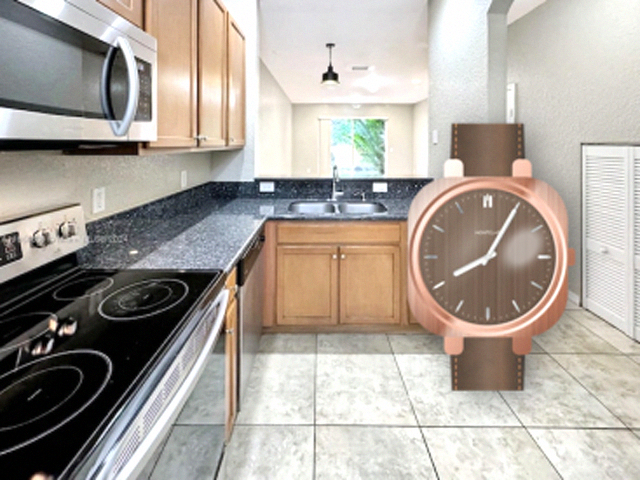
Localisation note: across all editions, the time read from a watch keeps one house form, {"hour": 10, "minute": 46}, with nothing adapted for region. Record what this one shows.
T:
{"hour": 8, "minute": 5}
